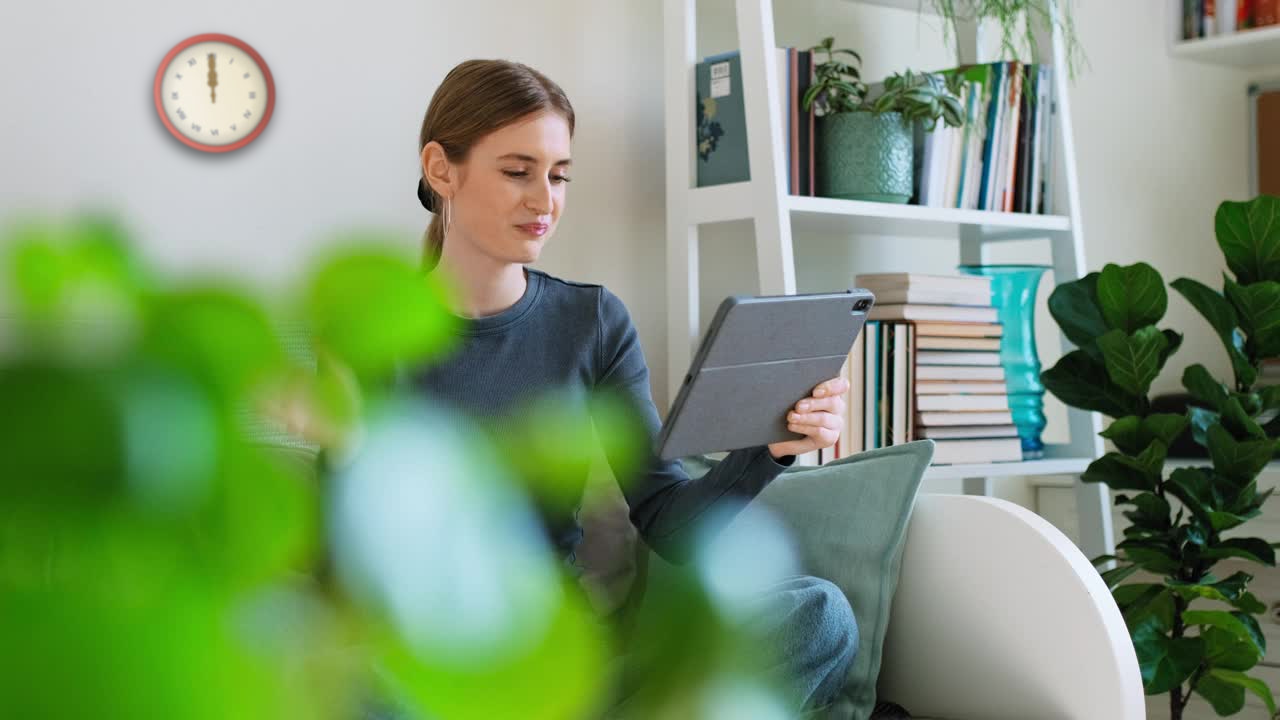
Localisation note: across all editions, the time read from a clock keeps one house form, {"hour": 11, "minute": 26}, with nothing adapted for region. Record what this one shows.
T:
{"hour": 12, "minute": 0}
